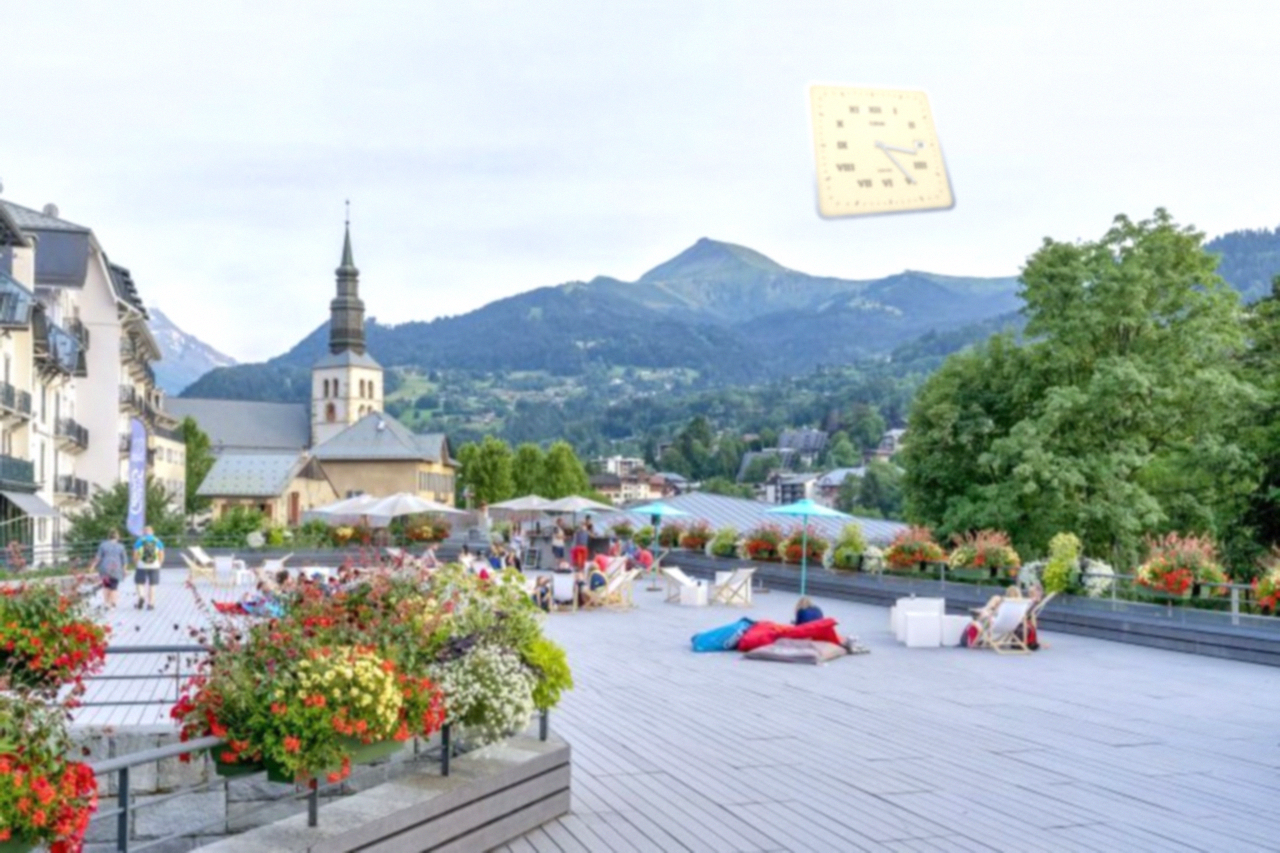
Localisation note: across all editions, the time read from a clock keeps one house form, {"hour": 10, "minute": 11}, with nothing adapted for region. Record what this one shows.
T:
{"hour": 3, "minute": 24}
